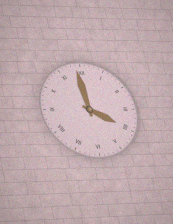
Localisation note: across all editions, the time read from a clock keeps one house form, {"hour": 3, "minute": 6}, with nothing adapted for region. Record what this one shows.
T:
{"hour": 3, "minute": 59}
